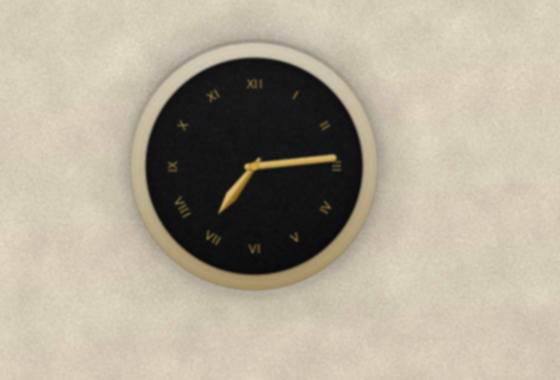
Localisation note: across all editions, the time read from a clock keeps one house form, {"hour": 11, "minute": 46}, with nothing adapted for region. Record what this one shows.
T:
{"hour": 7, "minute": 14}
